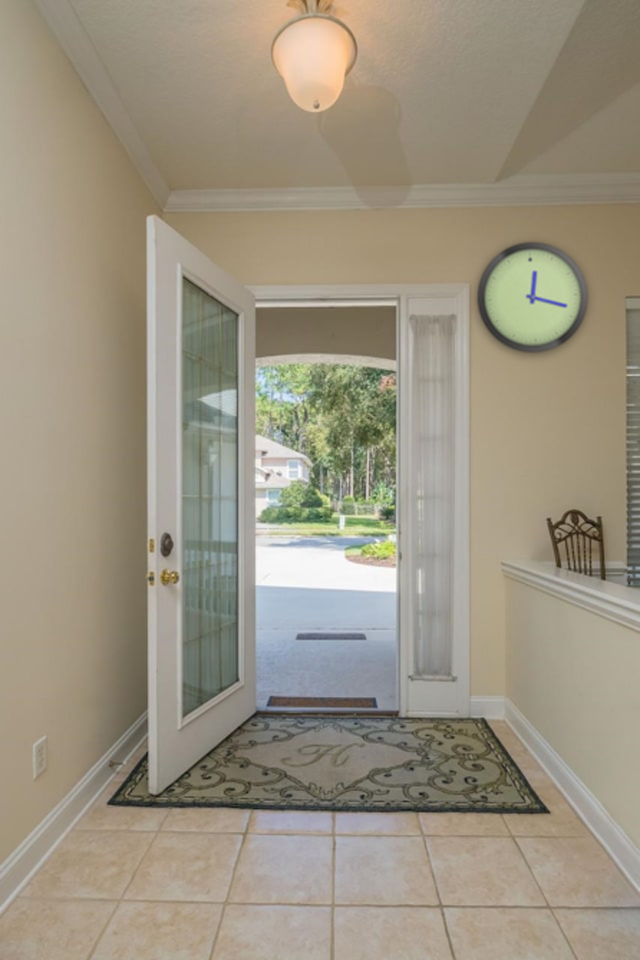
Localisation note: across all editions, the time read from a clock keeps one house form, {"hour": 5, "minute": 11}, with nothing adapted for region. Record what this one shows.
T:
{"hour": 12, "minute": 18}
